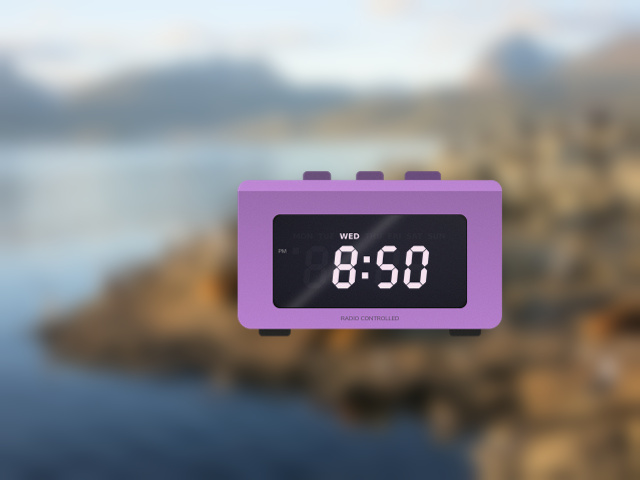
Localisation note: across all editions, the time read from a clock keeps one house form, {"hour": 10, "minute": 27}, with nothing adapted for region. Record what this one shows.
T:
{"hour": 8, "minute": 50}
